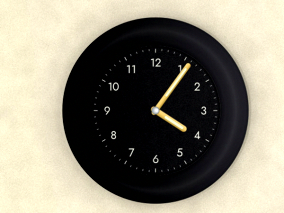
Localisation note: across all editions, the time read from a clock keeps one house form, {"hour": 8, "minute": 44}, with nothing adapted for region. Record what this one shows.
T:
{"hour": 4, "minute": 6}
